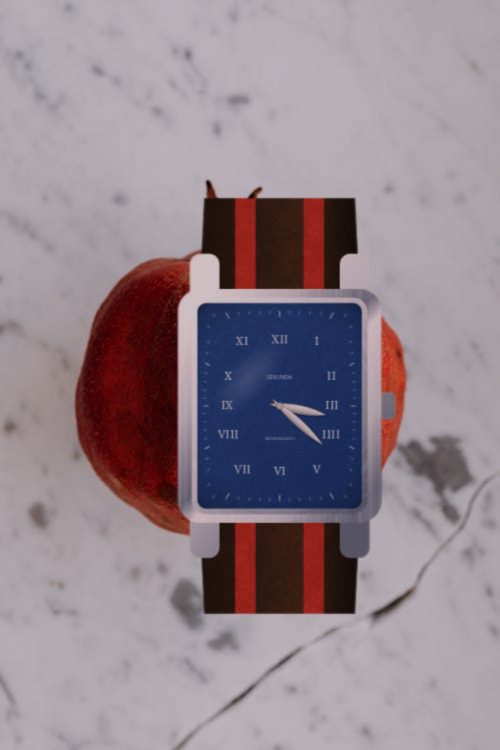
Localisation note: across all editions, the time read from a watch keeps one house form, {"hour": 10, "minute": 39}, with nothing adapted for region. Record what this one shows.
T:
{"hour": 3, "minute": 22}
